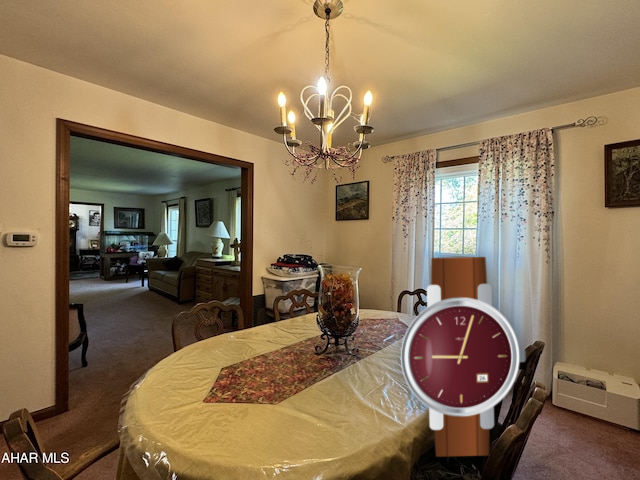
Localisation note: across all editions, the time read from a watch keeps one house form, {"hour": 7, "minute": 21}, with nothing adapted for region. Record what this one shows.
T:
{"hour": 9, "minute": 3}
